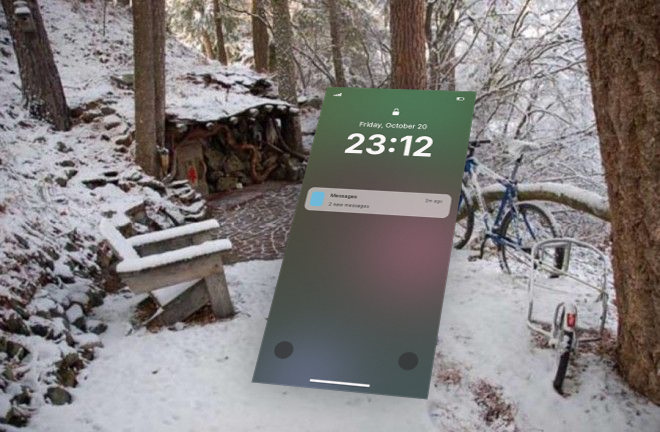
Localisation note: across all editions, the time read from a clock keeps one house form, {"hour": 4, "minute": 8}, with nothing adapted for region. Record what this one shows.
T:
{"hour": 23, "minute": 12}
